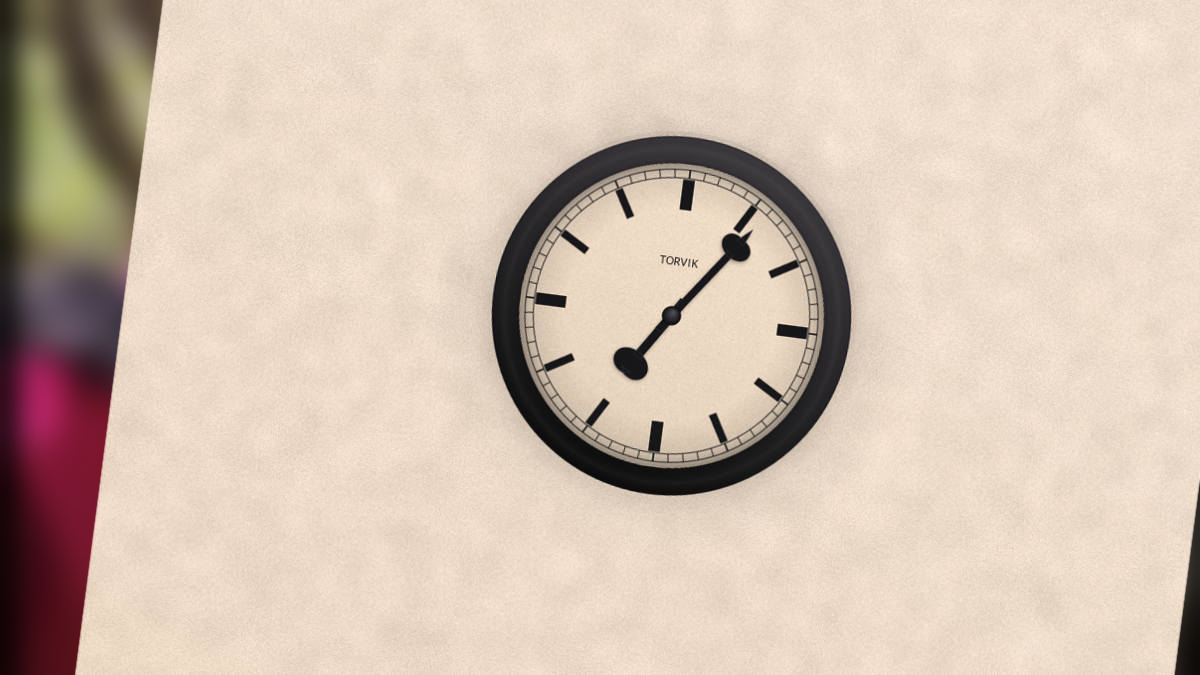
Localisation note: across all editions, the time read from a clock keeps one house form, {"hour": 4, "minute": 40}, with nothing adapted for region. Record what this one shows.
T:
{"hour": 7, "minute": 6}
